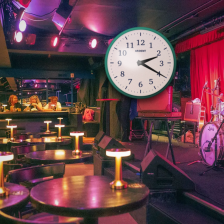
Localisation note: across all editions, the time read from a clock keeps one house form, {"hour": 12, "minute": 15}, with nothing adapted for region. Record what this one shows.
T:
{"hour": 2, "minute": 20}
